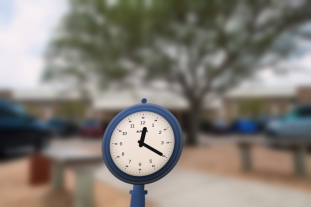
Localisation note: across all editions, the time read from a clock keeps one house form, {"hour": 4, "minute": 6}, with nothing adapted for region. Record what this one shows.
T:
{"hour": 12, "minute": 20}
